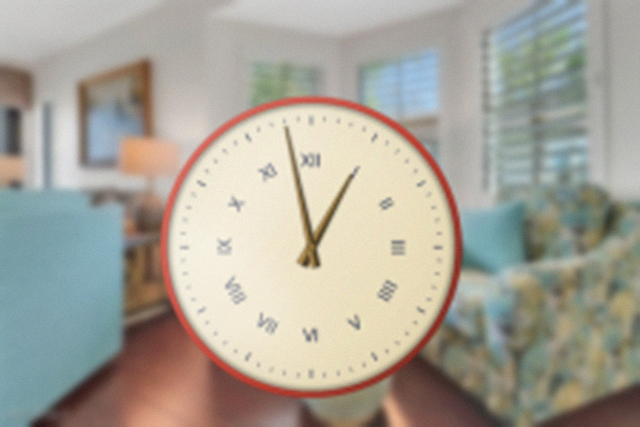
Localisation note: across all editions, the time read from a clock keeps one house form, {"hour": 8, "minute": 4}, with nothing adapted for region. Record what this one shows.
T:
{"hour": 12, "minute": 58}
